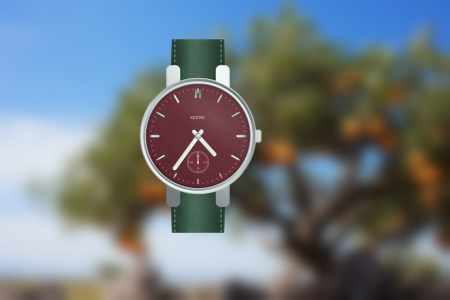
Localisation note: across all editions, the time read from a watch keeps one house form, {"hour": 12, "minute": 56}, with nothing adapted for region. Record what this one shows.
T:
{"hour": 4, "minute": 36}
